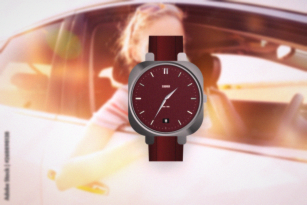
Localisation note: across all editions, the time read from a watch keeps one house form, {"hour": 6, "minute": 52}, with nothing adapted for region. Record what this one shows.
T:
{"hour": 1, "minute": 35}
